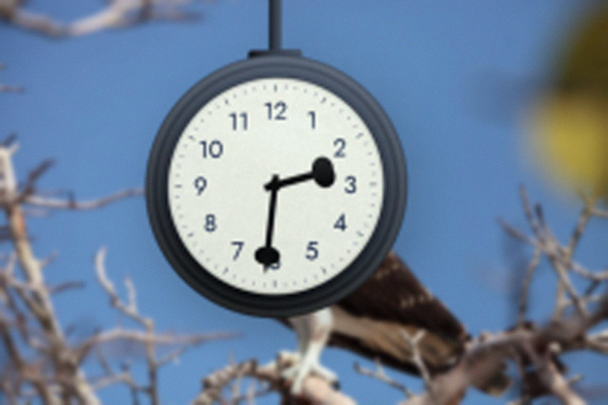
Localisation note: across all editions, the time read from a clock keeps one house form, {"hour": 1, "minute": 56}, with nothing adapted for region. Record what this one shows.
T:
{"hour": 2, "minute": 31}
